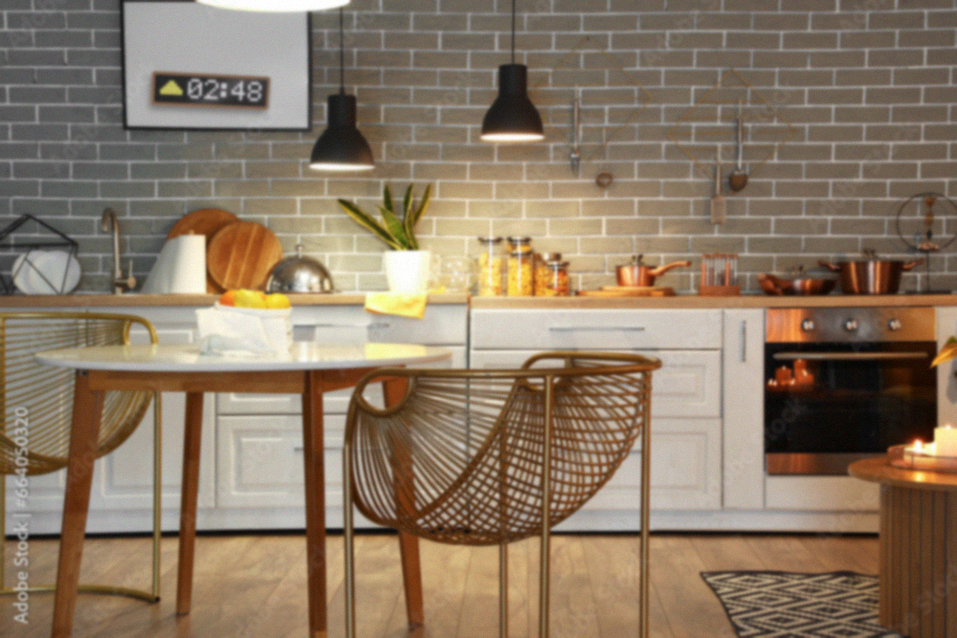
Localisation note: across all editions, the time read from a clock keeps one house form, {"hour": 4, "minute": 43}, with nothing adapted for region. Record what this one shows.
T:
{"hour": 2, "minute": 48}
